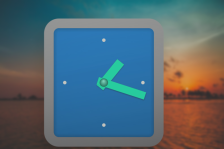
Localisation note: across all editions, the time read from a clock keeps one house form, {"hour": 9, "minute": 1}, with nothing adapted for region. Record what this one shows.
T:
{"hour": 1, "minute": 18}
